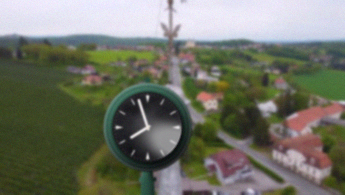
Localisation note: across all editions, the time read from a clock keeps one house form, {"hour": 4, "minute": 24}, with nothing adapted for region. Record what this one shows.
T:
{"hour": 7, "minute": 57}
